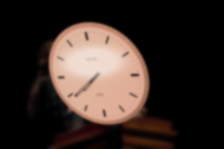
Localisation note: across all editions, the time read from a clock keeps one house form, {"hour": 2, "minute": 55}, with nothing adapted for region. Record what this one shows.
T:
{"hour": 7, "minute": 39}
